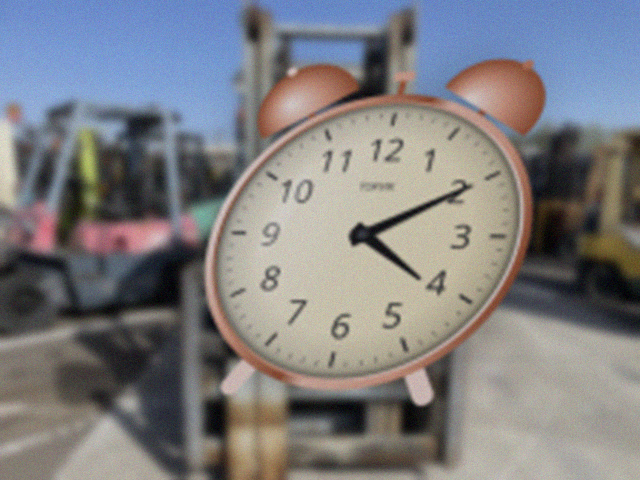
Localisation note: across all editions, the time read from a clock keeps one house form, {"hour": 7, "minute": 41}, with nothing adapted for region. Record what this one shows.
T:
{"hour": 4, "minute": 10}
